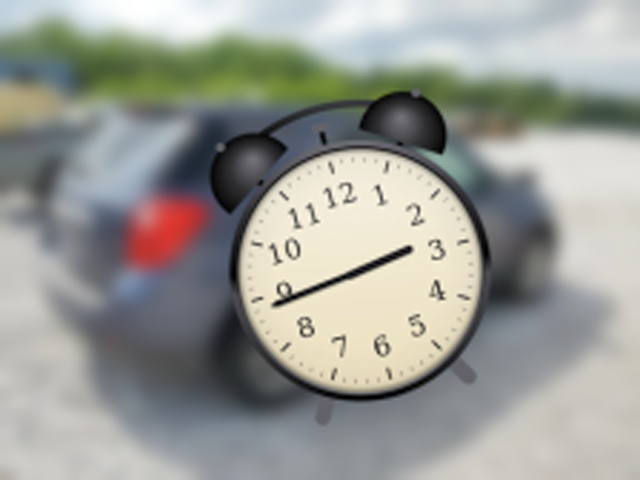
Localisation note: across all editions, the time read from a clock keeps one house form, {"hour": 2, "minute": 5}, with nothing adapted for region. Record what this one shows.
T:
{"hour": 2, "minute": 44}
